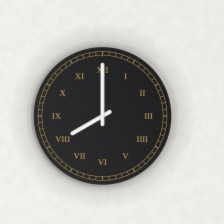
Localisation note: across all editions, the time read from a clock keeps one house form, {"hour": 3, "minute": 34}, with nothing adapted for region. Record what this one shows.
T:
{"hour": 8, "minute": 0}
